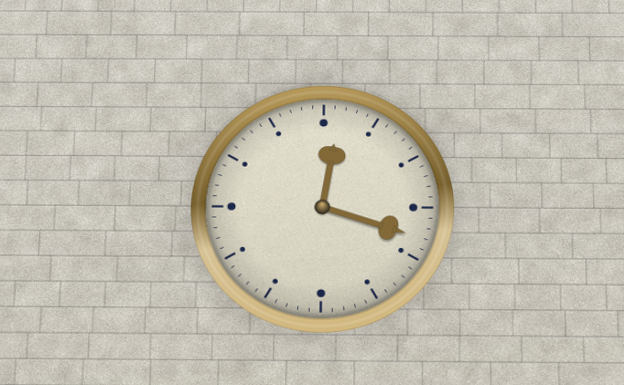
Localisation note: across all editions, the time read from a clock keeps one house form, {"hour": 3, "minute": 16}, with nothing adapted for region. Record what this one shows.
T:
{"hour": 12, "minute": 18}
